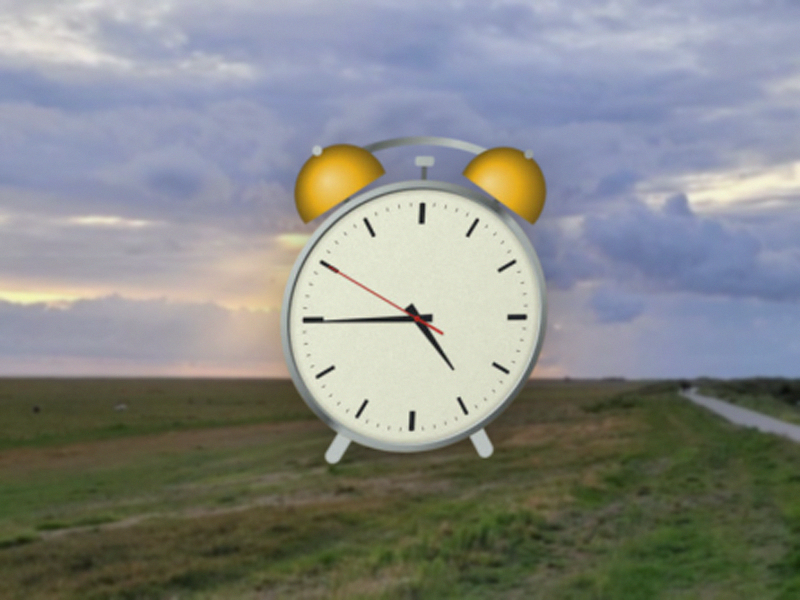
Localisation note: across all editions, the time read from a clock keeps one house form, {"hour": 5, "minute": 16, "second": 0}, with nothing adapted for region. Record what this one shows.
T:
{"hour": 4, "minute": 44, "second": 50}
